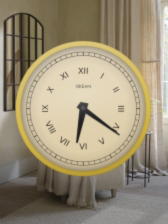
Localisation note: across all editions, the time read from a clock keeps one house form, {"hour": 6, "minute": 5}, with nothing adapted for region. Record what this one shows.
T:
{"hour": 6, "minute": 21}
